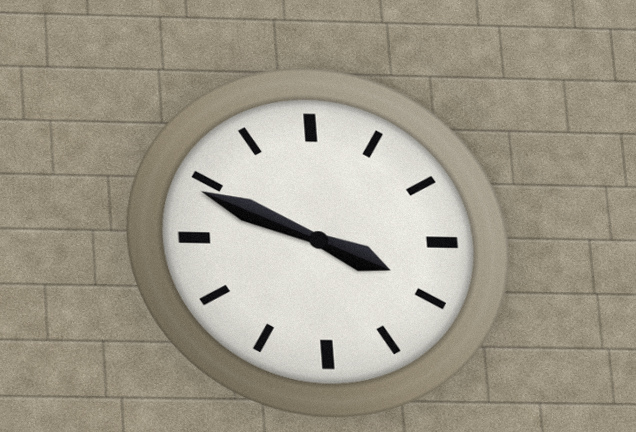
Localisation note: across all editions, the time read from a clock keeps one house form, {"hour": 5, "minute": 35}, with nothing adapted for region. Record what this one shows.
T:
{"hour": 3, "minute": 49}
